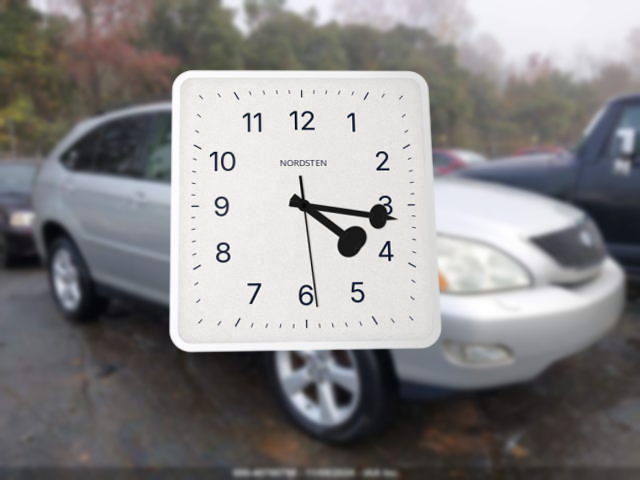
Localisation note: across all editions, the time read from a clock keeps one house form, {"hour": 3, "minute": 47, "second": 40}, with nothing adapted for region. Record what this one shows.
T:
{"hour": 4, "minute": 16, "second": 29}
